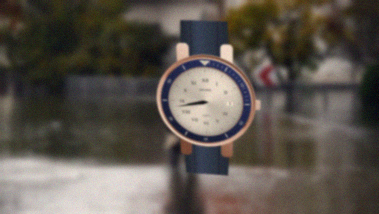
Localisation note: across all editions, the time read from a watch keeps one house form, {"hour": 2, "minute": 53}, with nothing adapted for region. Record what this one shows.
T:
{"hour": 8, "minute": 43}
